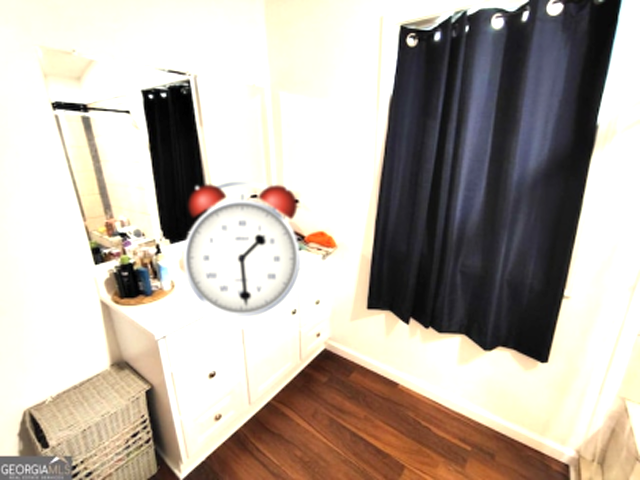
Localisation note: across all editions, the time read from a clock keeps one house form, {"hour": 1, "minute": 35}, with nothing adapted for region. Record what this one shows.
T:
{"hour": 1, "minute": 29}
